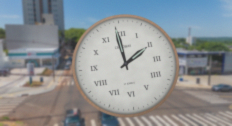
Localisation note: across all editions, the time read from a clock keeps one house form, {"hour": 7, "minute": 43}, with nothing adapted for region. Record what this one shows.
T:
{"hour": 1, "minute": 59}
